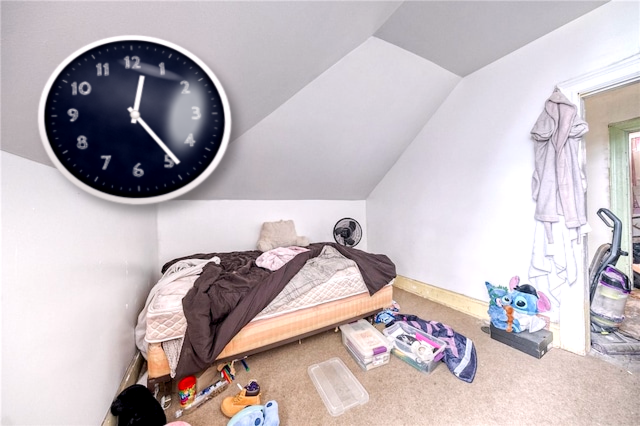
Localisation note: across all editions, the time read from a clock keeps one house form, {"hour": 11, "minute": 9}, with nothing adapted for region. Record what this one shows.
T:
{"hour": 12, "minute": 24}
